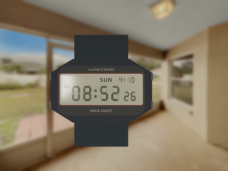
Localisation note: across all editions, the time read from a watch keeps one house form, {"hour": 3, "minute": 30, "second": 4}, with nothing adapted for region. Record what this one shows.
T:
{"hour": 8, "minute": 52, "second": 26}
